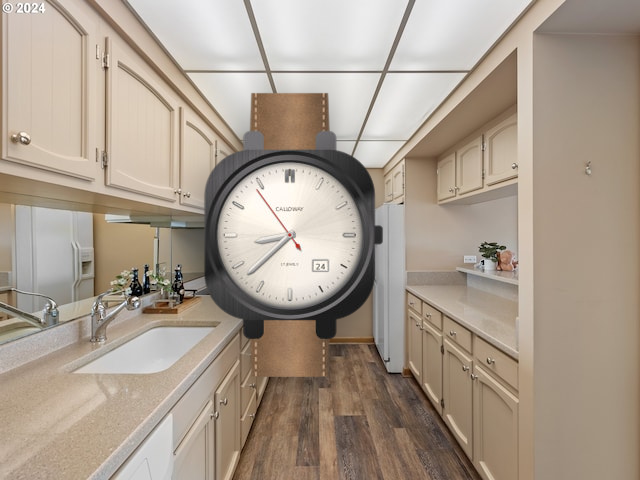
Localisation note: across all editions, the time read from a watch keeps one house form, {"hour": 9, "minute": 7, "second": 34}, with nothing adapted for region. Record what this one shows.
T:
{"hour": 8, "minute": 37, "second": 54}
